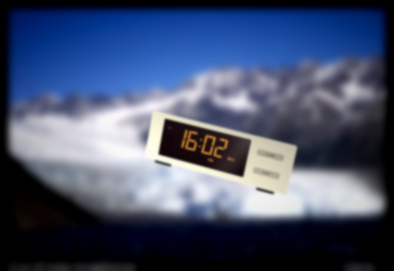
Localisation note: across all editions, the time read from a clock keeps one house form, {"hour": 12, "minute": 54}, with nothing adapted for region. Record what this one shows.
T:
{"hour": 16, "minute": 2}
